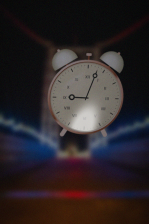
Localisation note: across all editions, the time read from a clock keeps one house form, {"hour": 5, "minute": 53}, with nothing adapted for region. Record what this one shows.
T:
{"hour": 9, "minute": 3}
